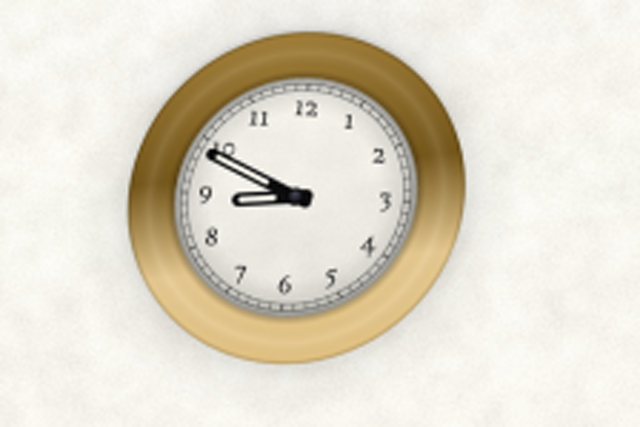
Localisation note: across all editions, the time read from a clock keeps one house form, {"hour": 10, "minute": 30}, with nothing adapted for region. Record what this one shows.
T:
{"hour": 8, "minute": 49}
